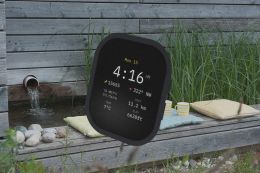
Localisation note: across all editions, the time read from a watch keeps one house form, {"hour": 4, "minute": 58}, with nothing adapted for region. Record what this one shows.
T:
{"hour": 4, "minute": 16}
